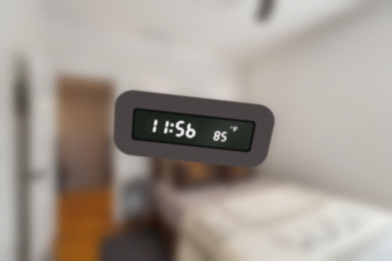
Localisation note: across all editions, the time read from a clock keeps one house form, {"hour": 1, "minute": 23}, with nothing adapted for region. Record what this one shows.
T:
{"hour": 11, "minute": 56}
